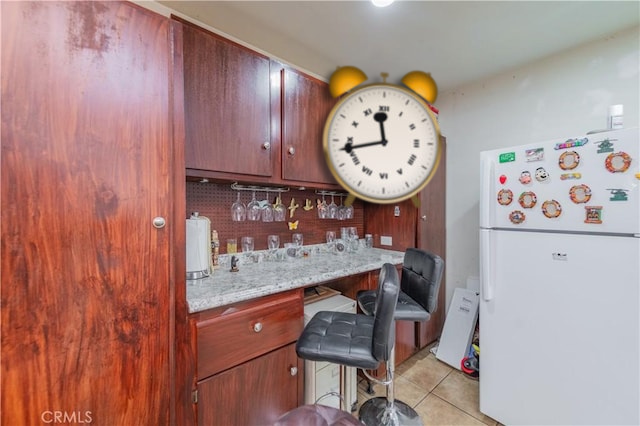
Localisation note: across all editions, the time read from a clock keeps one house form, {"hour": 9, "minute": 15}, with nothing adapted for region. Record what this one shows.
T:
{"hour": 11, "minute": 43}
